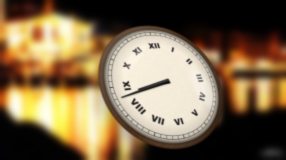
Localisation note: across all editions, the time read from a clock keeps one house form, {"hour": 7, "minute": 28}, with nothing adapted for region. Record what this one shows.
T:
{"hour": 8, "minute": 43}
